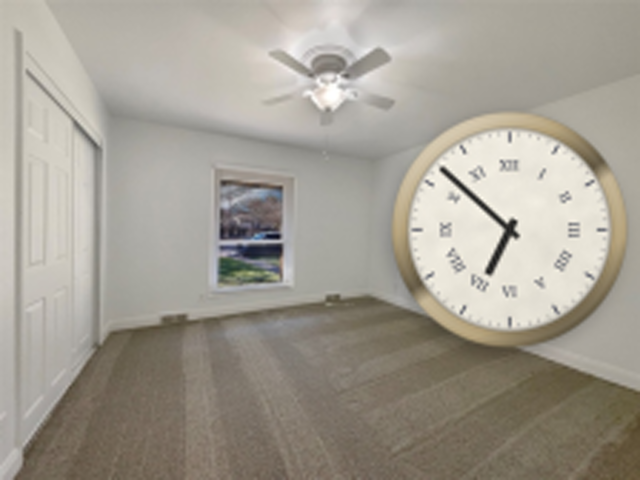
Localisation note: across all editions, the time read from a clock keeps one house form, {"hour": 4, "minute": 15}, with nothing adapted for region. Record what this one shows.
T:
{"hour": 6, "minute": 52}
